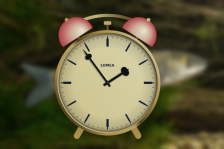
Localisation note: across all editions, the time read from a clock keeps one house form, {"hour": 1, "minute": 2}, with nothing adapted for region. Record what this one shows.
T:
{"hour": 1, "minute": 54}
